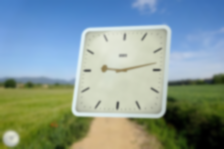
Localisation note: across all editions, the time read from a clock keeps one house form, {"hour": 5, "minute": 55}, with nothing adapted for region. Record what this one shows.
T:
{"hour": 9, "minute": 13}
